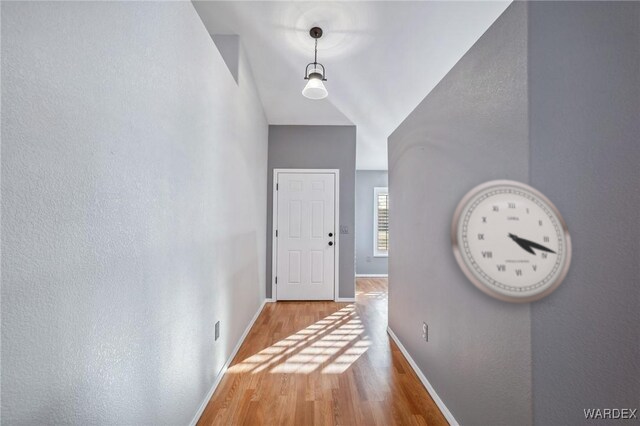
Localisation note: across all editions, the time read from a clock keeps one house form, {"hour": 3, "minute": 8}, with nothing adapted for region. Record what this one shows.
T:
{"hour": 4, "minute": 18}
